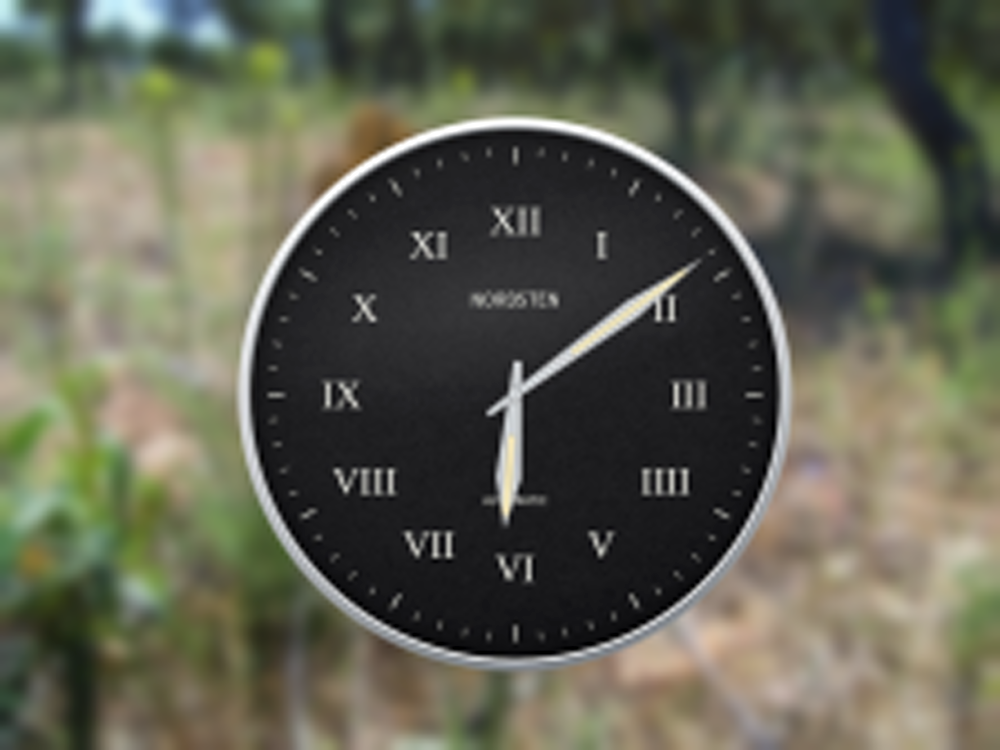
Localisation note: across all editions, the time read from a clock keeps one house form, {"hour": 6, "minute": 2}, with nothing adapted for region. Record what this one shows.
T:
{"hour": 6, "minute": 9}
